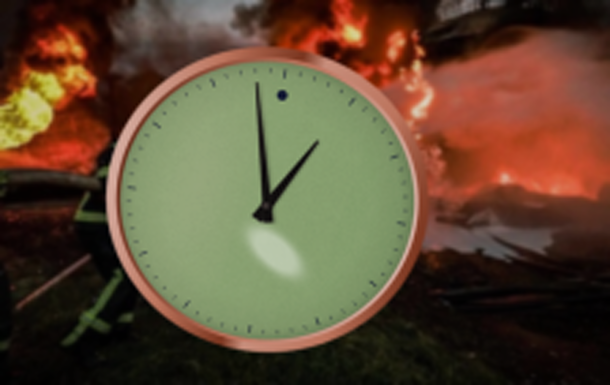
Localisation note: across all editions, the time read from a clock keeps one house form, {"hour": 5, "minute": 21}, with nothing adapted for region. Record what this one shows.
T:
{"hour": 12, "minute": 58}
